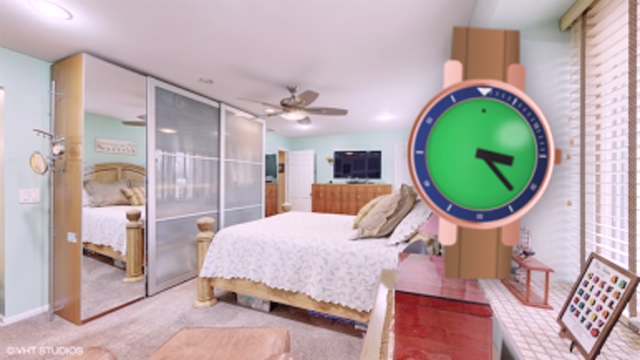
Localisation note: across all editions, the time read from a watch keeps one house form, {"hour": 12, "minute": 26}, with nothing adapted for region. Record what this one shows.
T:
{"hour": 3, "minute": 23}
